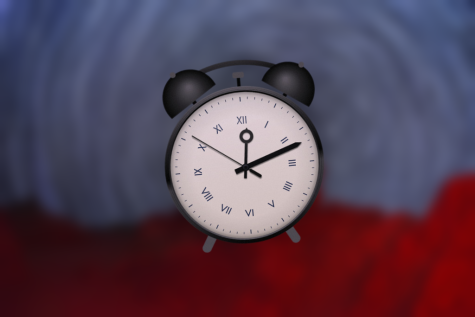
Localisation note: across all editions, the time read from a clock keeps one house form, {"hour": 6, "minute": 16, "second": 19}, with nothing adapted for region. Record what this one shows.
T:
{"hour": 12, "minute": 11, "second": 51}
